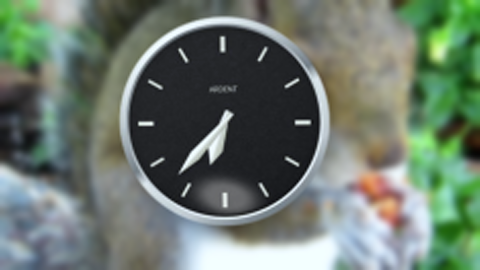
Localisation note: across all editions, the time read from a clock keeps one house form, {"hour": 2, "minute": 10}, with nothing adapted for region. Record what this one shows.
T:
{"hour": 6, "minute": 37}
